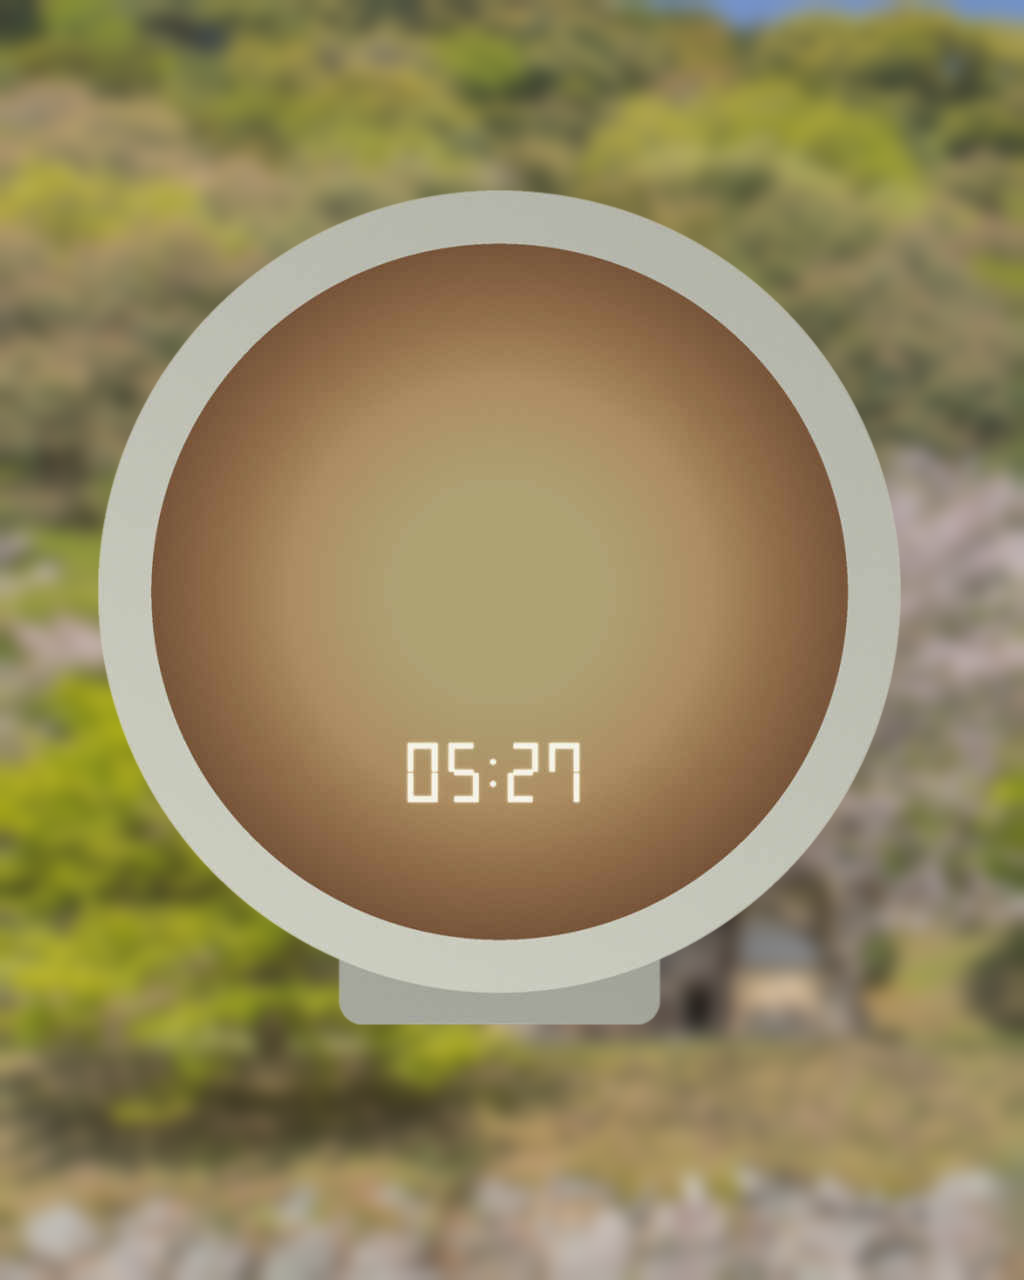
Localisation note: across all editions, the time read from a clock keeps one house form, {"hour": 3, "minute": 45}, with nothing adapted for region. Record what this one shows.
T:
{"hour": 5, "minute": 27}
